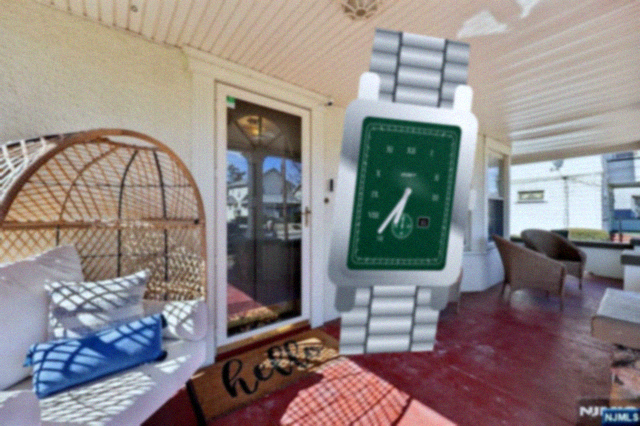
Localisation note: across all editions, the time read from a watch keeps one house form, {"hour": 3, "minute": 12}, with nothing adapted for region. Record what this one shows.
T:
{"hour": 6, "minute": 36}
